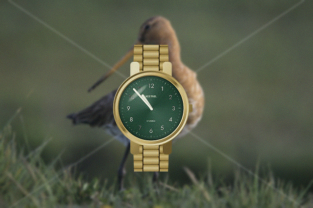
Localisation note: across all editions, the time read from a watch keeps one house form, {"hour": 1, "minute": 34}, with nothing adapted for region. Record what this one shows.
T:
{"hour": 10, "minute": 53}
